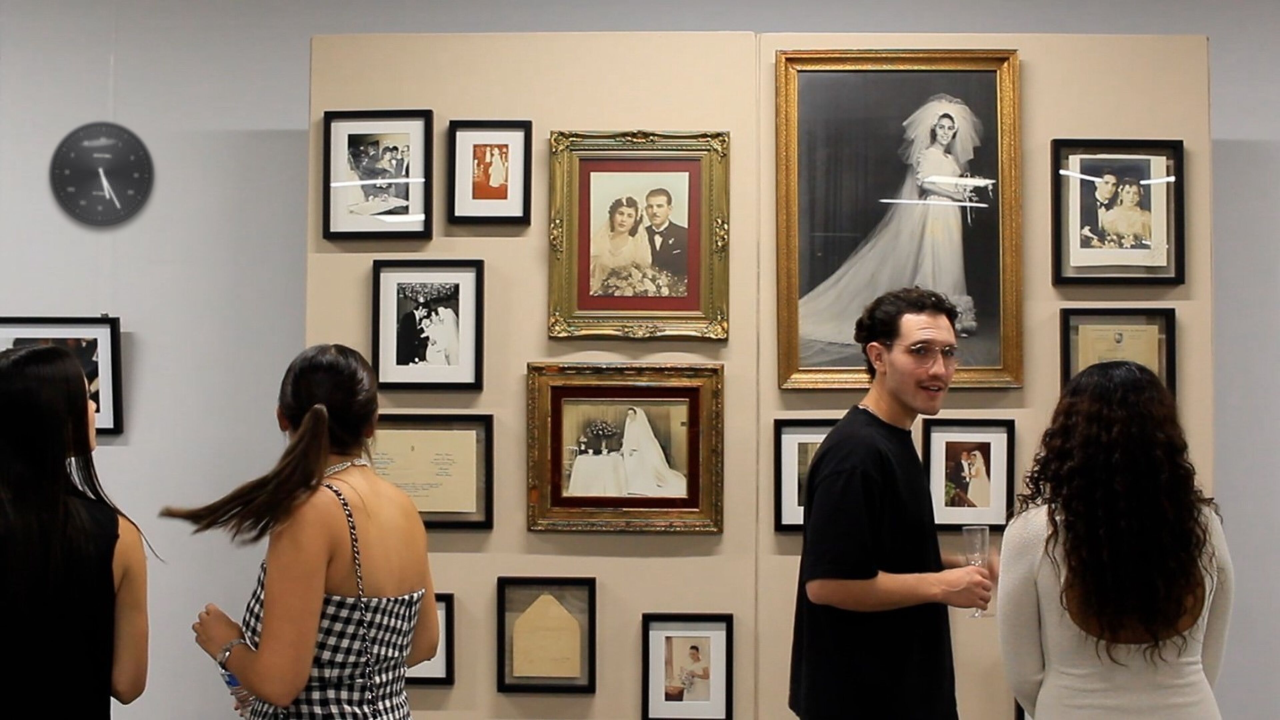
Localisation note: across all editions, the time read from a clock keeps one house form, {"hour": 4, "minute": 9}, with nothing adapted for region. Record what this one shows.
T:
{"hour": 5, "minute": 25}
